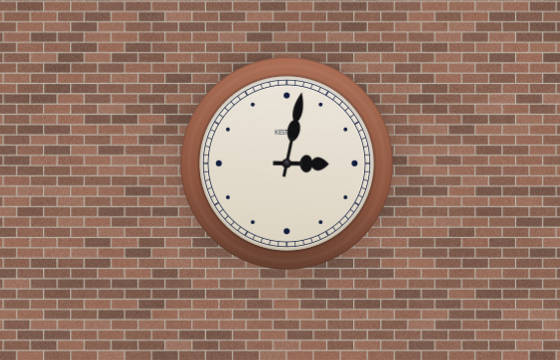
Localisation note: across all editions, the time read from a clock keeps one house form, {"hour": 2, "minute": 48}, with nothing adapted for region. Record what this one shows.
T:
{"hour": 3, "minute": 2}
